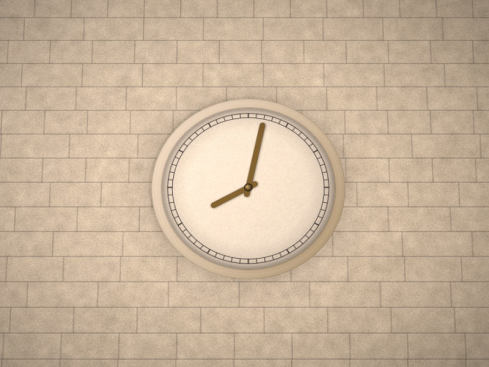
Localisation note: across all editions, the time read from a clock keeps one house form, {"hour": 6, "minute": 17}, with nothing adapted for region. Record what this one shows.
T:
{"hour": 8, "minute": 2}
